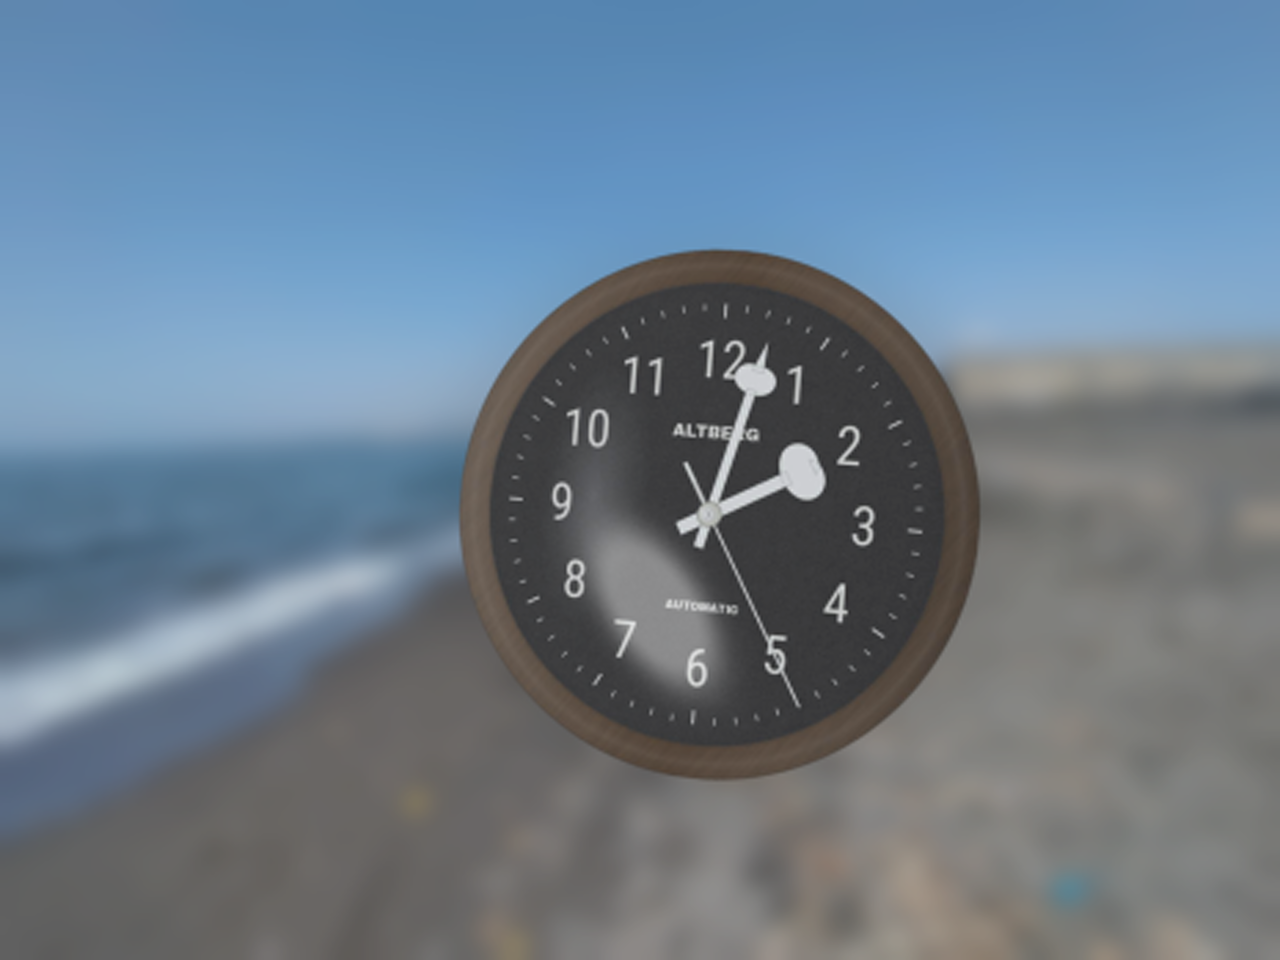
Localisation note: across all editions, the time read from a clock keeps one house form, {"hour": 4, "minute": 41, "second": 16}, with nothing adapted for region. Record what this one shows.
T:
{"hour": 2, "minute": 2, "second": 25}
